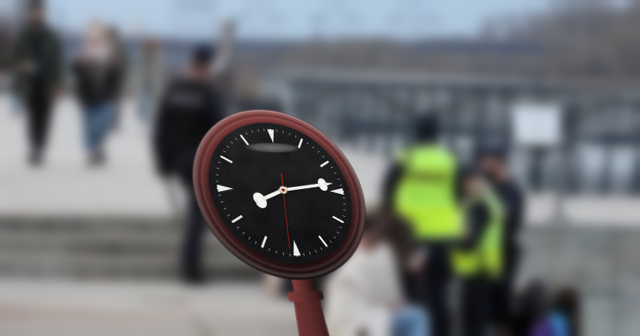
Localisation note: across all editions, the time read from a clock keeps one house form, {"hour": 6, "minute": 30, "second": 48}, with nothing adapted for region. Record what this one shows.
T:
{"hour": 8, "minute": 13, "second": 31}
